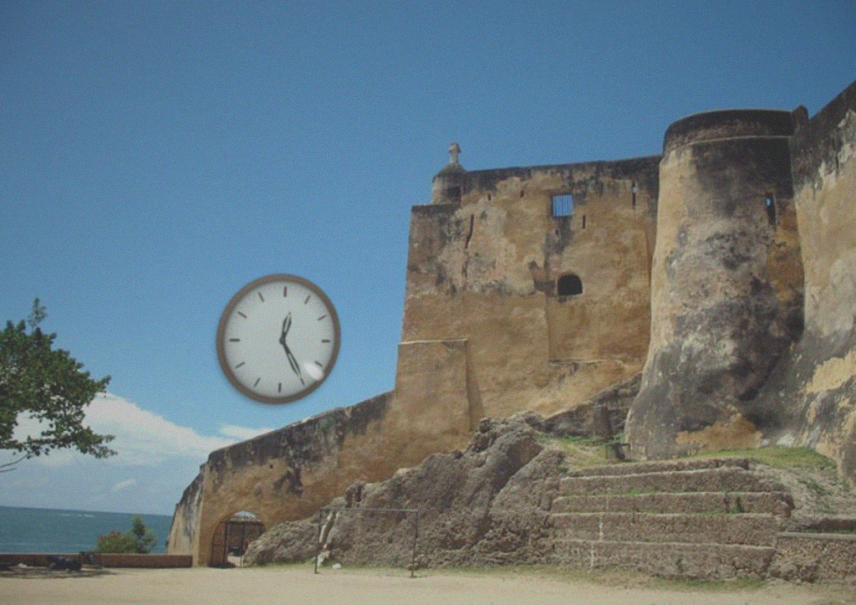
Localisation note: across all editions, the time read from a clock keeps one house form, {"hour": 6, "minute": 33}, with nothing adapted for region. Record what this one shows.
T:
{"hour": 12, "minute": 25}
